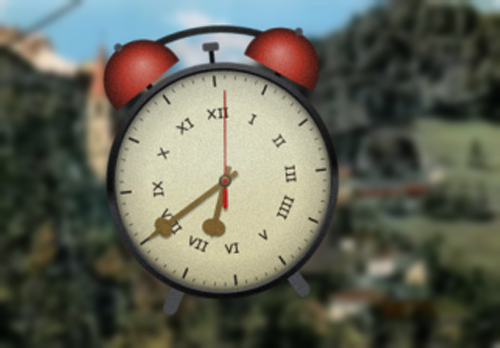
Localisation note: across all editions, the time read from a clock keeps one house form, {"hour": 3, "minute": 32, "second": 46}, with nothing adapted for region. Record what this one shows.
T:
{"hour": 6, "minute": 40, "second": 1}
